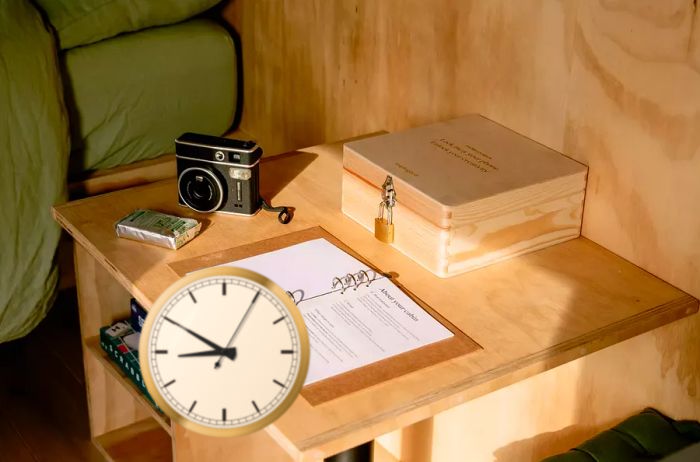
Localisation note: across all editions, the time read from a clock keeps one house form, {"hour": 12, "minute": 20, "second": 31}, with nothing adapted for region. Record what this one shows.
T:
{"hour": 8, "minute": 50, "second": 5}
